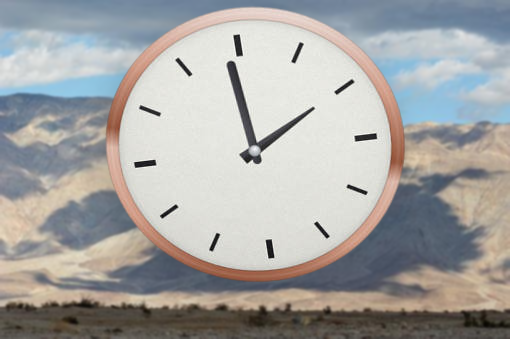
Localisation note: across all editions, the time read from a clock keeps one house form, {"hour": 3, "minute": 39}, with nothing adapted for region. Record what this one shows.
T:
{"hour": 1, "minute": 59}
